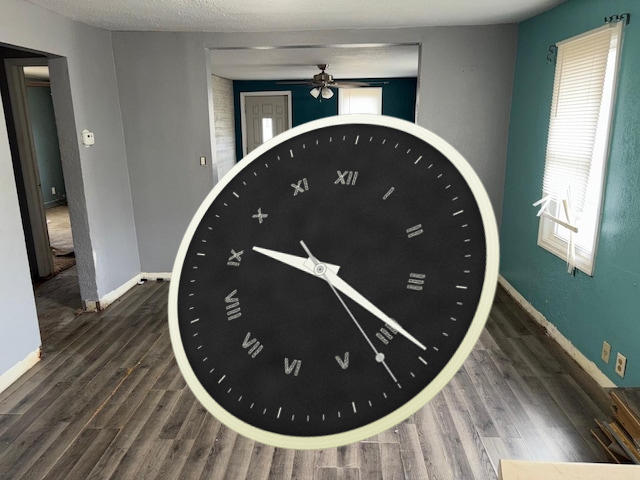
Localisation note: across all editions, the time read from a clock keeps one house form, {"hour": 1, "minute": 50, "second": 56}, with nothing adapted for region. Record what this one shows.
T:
{"hour": 9, "minute": 19, "second": 22}
